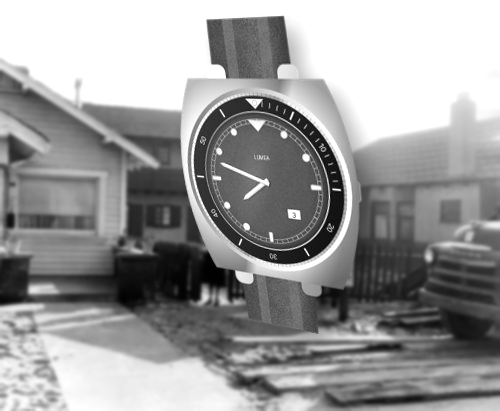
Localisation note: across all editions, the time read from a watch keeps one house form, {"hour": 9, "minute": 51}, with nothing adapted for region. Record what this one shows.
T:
{"hour": 7, "minute": 48}
